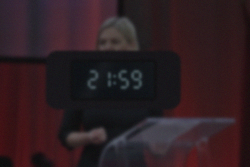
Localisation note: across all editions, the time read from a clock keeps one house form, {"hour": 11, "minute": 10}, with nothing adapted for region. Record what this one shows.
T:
{"hour": 21, "minute": 59}
